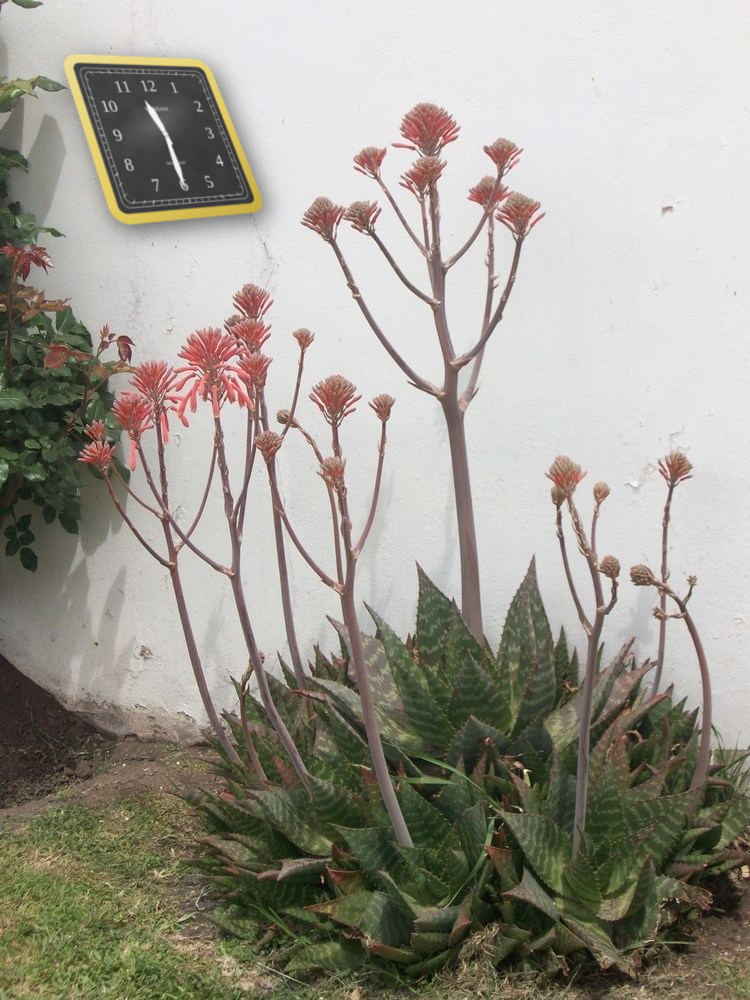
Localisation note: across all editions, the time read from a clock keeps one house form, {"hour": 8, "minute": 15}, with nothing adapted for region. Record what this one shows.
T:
{"hour": 11, "minute": 30}
